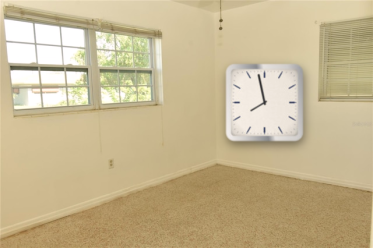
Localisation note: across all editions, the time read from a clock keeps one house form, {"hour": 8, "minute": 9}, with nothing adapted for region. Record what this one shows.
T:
{"hour": 7, "minute": 58}
